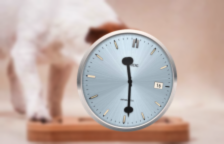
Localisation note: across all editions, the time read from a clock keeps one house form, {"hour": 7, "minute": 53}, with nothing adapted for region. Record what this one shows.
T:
{"hour": 11, "minute": 29}
